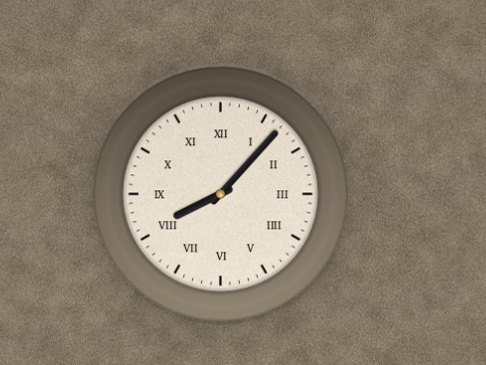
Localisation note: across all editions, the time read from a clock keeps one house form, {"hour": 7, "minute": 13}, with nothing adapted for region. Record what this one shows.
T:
{"hour": 8, "minute": 7}
